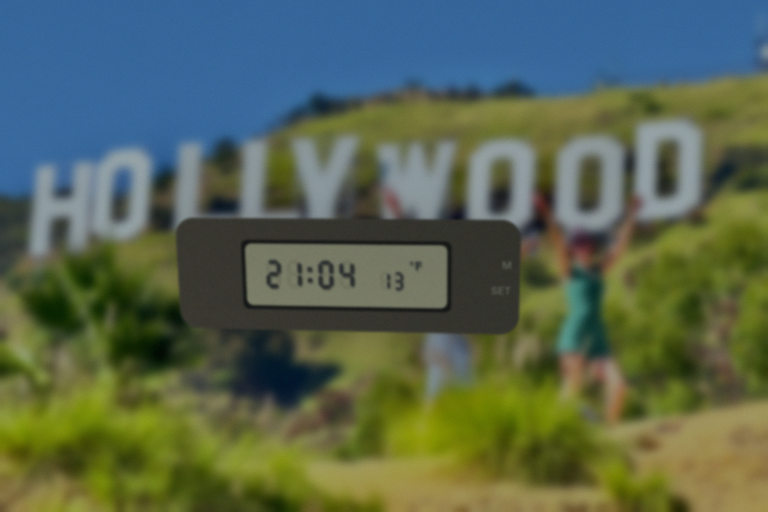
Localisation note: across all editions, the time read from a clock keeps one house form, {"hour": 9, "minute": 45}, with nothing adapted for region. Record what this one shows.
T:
{"hour": 21, "minute": 4}
